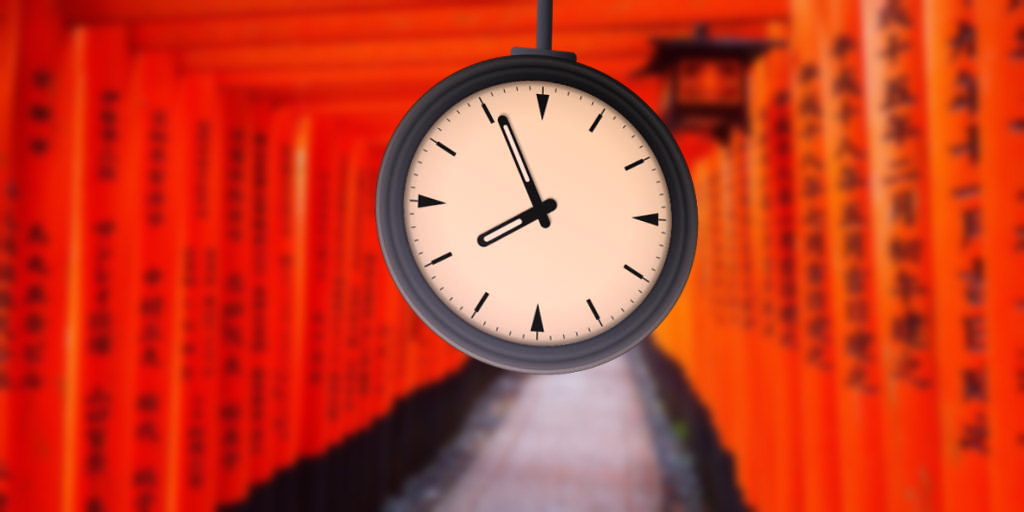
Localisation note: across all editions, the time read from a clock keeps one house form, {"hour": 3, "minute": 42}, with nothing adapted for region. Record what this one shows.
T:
{"hour": 7, "minute": 56}
